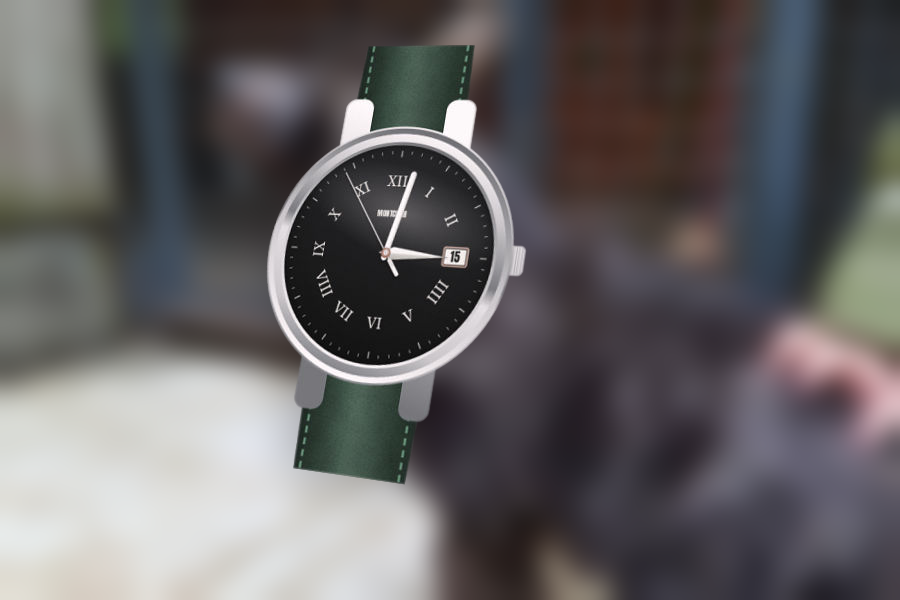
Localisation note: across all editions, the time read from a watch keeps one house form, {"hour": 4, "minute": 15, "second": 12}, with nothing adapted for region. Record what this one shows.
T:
{"hour": 3, "minute": 1, "second": 54}
